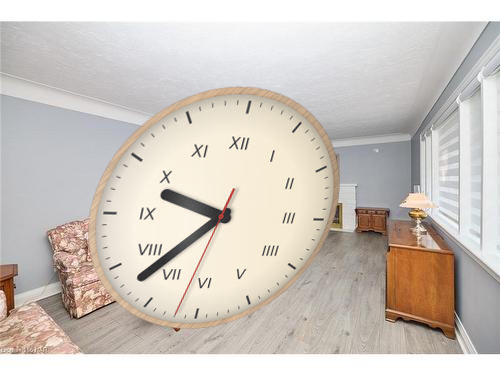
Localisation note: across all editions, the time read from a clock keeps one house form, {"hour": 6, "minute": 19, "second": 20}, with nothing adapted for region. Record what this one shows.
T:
{"hour": 9, "minute": 37, "second": 32}
